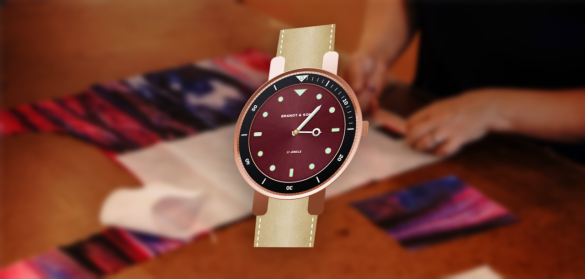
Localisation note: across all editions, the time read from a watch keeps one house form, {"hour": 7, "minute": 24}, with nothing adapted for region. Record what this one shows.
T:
{"hour": 3, "minute": 7}
